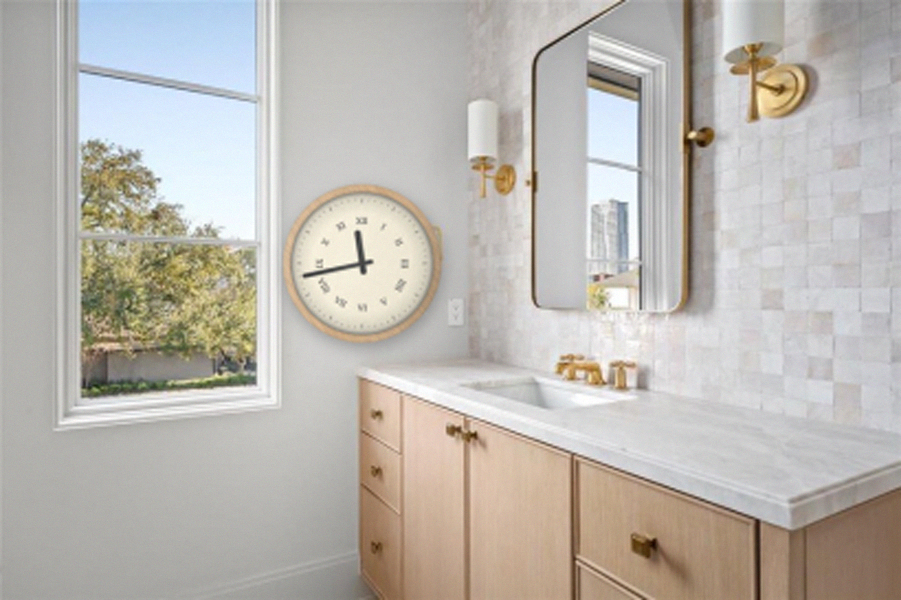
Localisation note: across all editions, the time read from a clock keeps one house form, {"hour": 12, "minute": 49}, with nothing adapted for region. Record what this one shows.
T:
{"hour": 11, "minute": 43}
